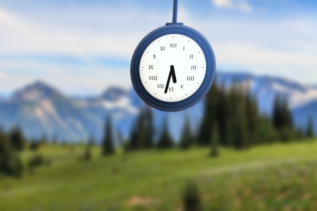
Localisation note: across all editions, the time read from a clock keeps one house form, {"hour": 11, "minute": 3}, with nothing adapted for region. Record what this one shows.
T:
{"hour": 5, "minute": 32}
